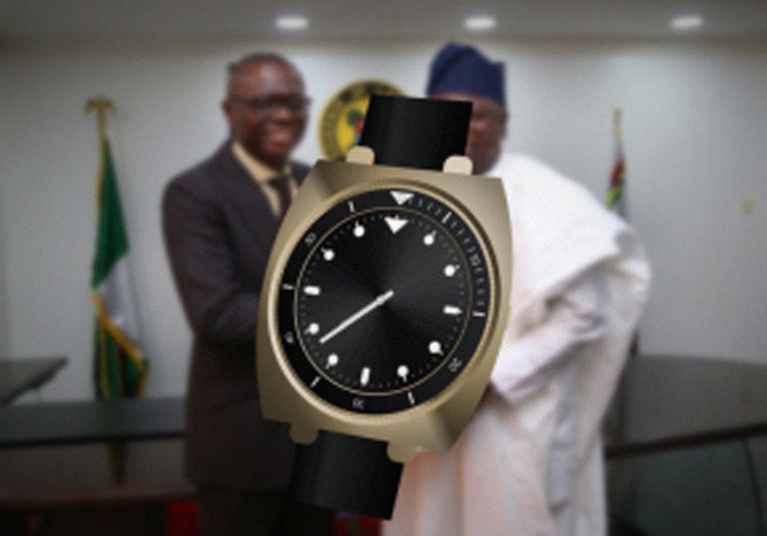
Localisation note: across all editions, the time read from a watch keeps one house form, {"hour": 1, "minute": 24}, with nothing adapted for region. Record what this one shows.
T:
{"hour": 7, "minute": 38}
